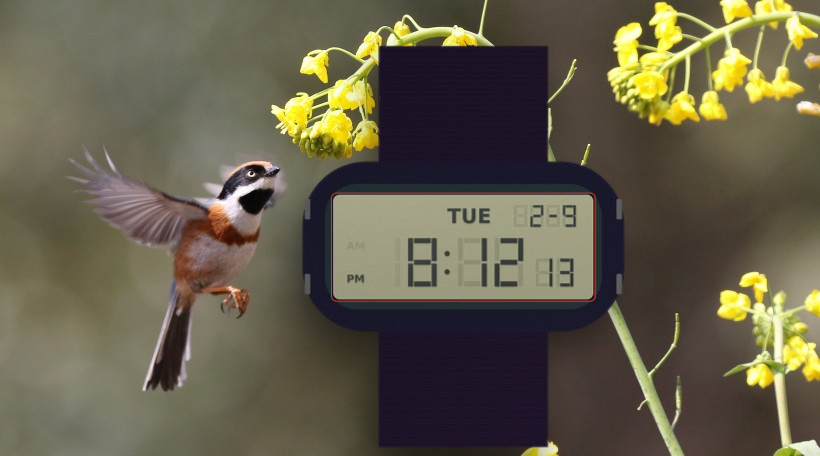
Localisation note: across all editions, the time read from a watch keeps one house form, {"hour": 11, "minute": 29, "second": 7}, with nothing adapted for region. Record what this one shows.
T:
{"hour": 8, "minute": 12, "second": 13}
